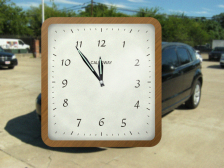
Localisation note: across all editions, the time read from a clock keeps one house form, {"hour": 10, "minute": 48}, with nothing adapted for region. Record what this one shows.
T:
{"hour": 11, "minute": 54}
